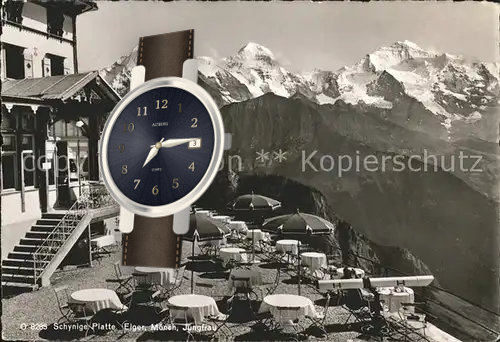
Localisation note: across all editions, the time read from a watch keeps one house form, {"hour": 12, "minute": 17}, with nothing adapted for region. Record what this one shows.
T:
{"hour": 7, "minute": 14}
